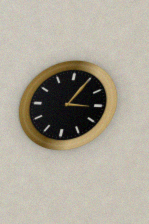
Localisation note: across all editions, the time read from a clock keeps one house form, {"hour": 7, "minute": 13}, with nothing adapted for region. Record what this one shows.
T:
{"hour": 3, "minute": 5}
